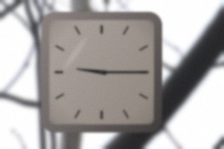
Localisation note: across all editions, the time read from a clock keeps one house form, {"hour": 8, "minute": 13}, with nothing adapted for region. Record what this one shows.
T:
{"hour": 9, "minute": 15}
